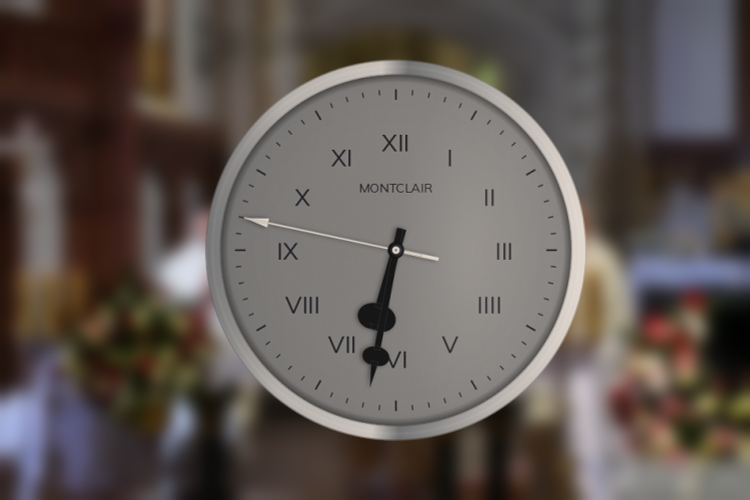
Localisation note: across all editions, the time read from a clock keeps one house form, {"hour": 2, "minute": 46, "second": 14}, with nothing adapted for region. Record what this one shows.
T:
{"hour": 6, "minute": 31, "second": 47}
